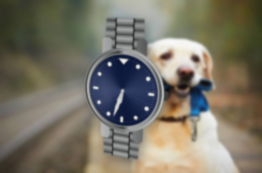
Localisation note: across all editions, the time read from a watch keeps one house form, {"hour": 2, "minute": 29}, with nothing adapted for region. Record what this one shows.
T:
{"hour": 6, "minute": 33}
